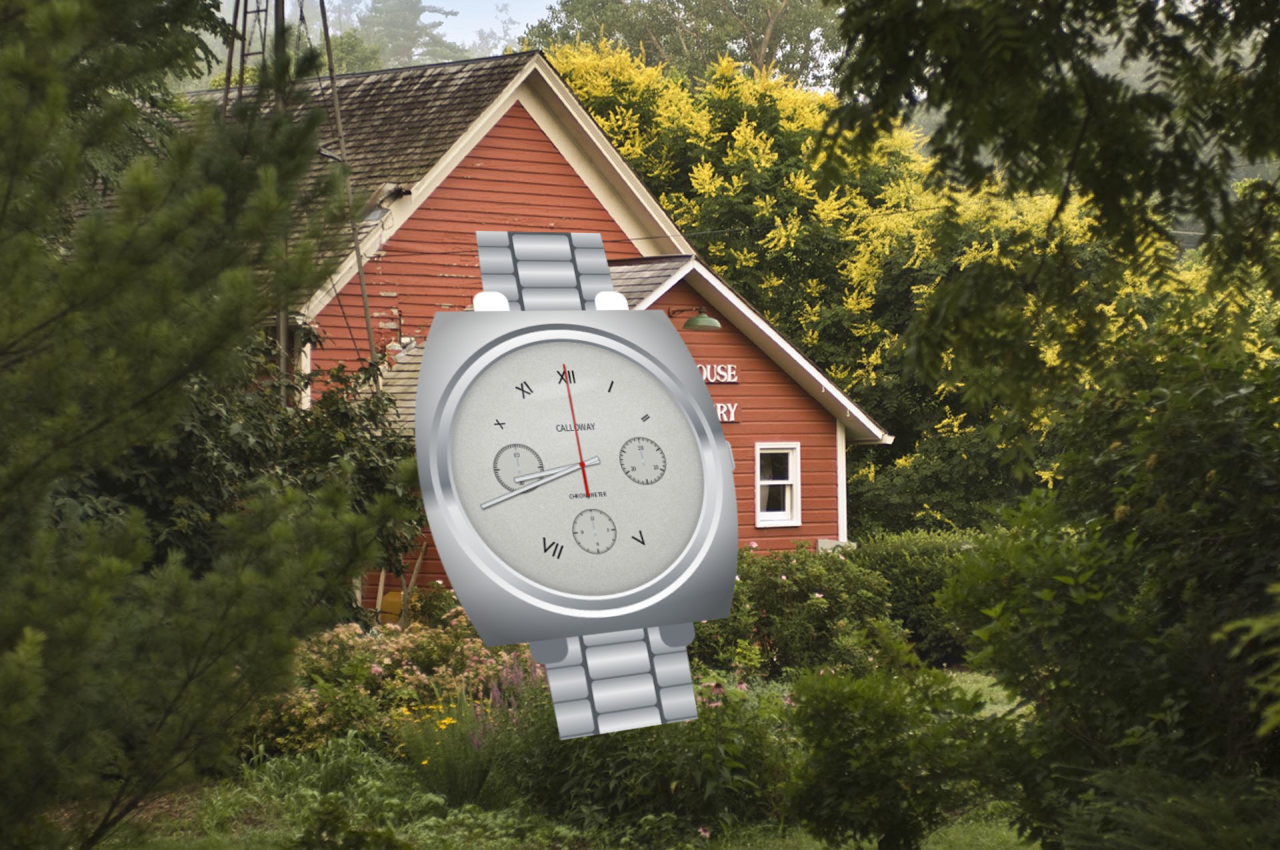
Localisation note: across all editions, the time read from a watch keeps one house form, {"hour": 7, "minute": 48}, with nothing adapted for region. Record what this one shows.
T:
{"hour": 8, "minute": 42}
